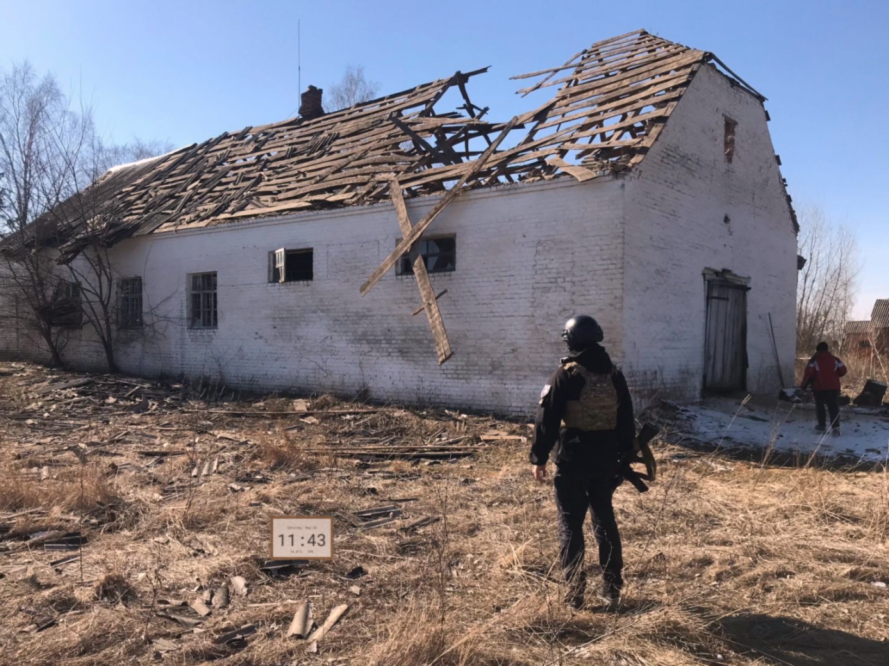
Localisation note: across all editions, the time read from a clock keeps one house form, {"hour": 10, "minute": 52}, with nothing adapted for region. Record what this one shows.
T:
{"hour": 11, "minute": 43}
